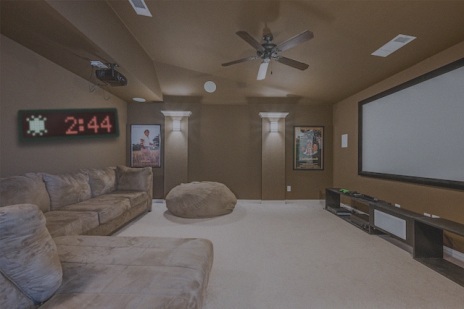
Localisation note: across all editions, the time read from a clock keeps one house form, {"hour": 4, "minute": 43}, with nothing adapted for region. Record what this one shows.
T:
{"hour": 2, "minute": 44}
